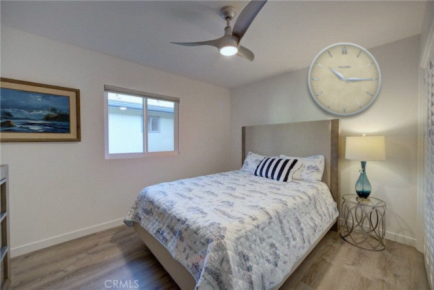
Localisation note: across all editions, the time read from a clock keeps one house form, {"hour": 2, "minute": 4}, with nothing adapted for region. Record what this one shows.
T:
{"hour": 10, "minute": 15}
